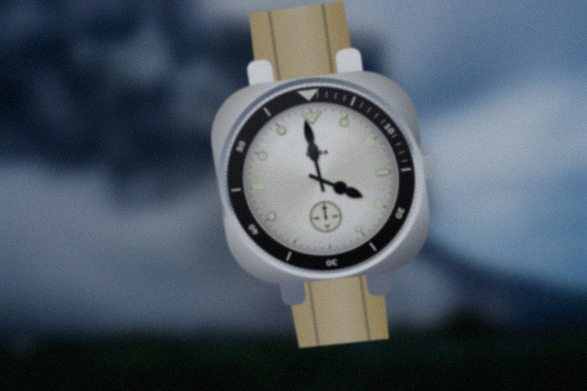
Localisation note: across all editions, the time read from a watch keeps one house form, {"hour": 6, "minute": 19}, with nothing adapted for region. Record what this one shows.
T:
{"hour": 3, "minute": 59}
